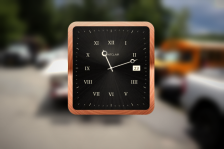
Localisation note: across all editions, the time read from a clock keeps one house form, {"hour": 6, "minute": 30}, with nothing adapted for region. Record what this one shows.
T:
{"hour": 11, "minute": 12}
